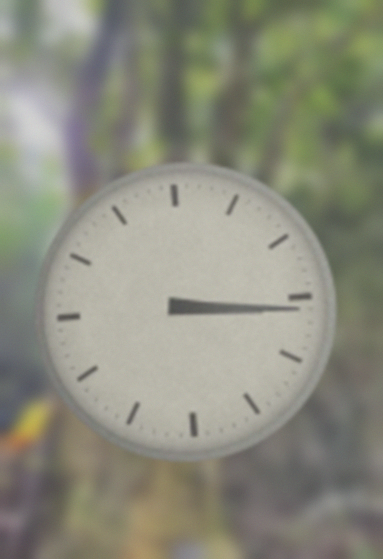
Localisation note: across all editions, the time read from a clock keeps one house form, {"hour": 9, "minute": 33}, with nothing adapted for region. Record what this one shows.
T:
{"hour": 3, "minute": 16}
